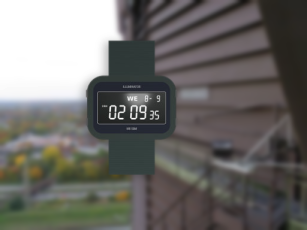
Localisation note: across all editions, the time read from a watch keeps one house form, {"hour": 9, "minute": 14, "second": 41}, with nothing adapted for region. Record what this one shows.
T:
{"hour": 2, "minute": 9, "second": 35}
